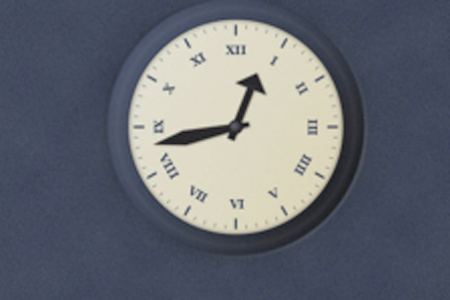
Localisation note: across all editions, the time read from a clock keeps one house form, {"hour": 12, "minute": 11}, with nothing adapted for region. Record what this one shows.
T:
{"hour": 12, "minute": 43}
